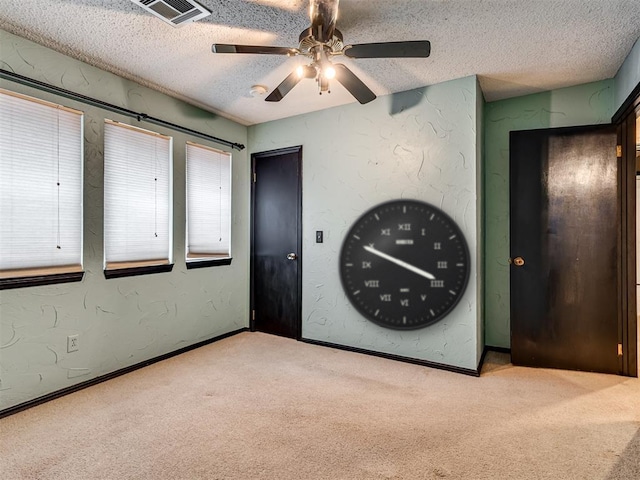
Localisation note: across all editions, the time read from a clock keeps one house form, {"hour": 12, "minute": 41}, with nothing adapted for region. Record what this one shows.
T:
{"hour": 3, "minute": 49}
